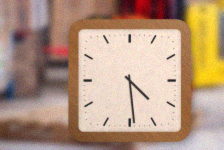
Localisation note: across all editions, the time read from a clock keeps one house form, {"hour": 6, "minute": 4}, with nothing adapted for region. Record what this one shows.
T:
{"hour": 4, "minute": 29}
